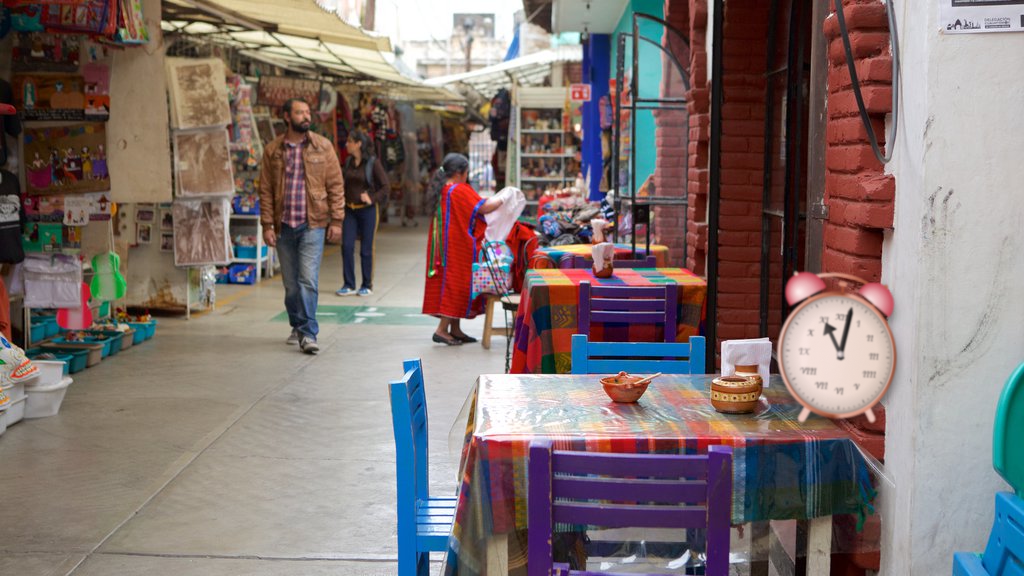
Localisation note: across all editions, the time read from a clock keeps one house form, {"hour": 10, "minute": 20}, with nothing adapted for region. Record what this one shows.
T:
{"hour": 11, "minute": 2}
